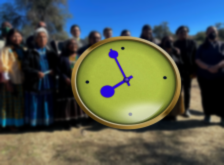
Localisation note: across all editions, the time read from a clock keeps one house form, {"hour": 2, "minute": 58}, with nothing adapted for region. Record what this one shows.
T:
{"hour": 7, "minute": 57}
